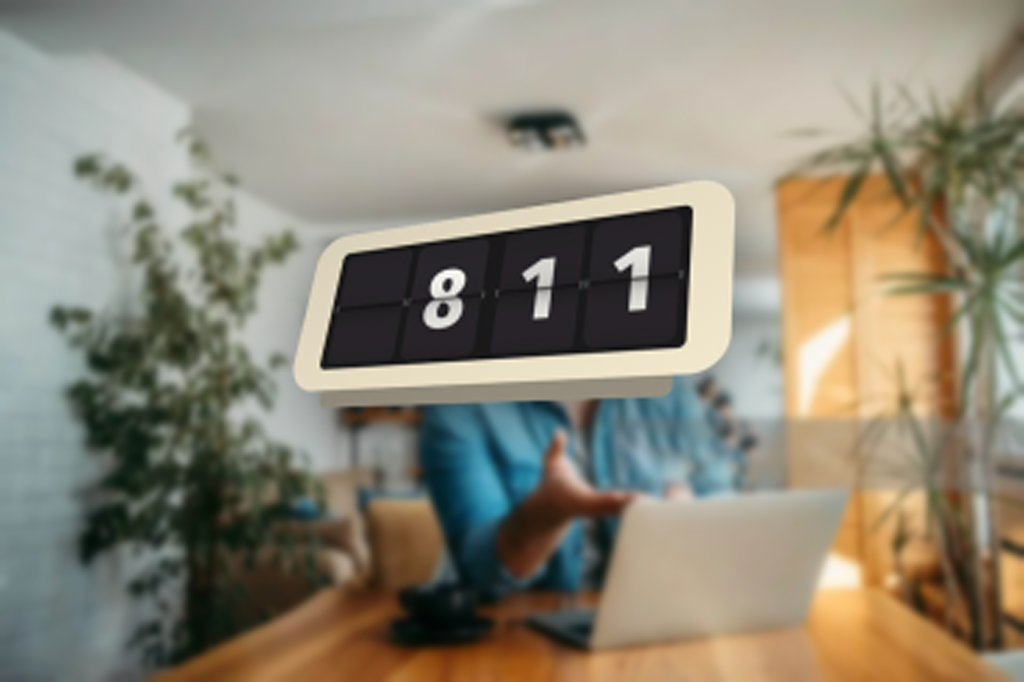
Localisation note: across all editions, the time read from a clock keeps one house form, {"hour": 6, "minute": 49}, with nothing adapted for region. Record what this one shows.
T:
{"hour": 8, "minute": 11}
